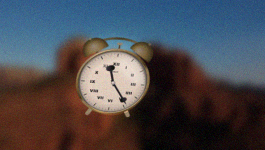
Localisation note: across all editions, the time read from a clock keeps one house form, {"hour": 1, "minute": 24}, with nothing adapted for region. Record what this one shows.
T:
{"hour": 11, "minute": 24}
